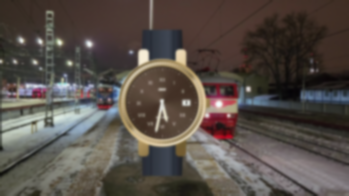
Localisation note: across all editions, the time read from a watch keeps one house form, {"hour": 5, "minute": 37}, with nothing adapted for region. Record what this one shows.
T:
{"hour": 5, "minute": 32}
